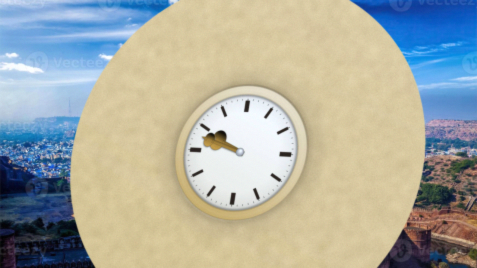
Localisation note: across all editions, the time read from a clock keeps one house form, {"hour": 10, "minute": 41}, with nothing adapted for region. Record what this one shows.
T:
{"hour": 9, "minute": 48}
